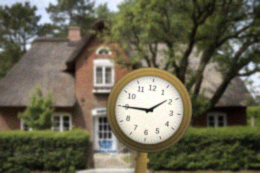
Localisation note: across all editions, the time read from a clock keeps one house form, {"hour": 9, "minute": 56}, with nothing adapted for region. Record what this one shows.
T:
{"hour": 1, "minute": 45}
